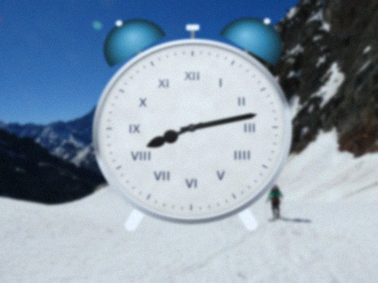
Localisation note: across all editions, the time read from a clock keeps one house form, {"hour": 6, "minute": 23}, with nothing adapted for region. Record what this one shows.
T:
{"hour": 8, "minute": 13}
